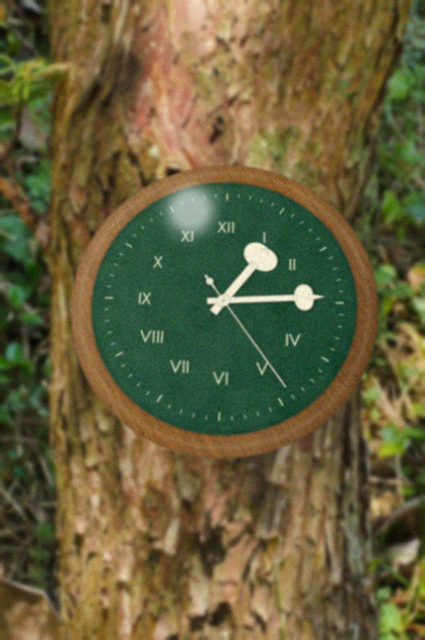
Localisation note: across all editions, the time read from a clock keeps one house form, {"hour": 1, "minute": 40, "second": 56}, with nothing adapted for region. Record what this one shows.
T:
{"hour": 1, "minute": 14, "second": 24}
